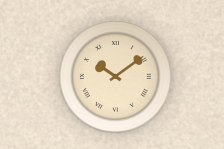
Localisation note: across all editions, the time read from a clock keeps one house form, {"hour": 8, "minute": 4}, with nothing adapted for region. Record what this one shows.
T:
{"hour": 10, "minute": 9}
